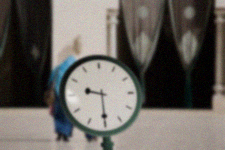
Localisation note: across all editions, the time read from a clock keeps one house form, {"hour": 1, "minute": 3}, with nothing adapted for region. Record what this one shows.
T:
{"hour": 9, "minute": 30}
